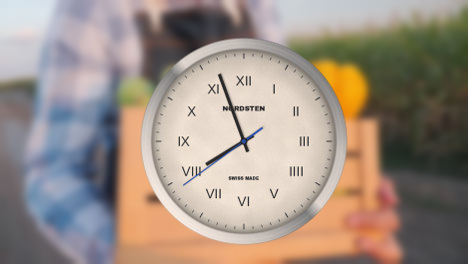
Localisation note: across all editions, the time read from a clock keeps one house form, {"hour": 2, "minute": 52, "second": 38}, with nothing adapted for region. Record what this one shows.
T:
{"hour": 7, "minute": 56, "second": 39}
